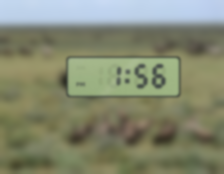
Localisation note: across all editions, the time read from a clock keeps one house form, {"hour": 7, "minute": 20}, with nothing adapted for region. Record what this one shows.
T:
{"hour": 1, "minute": 56}
